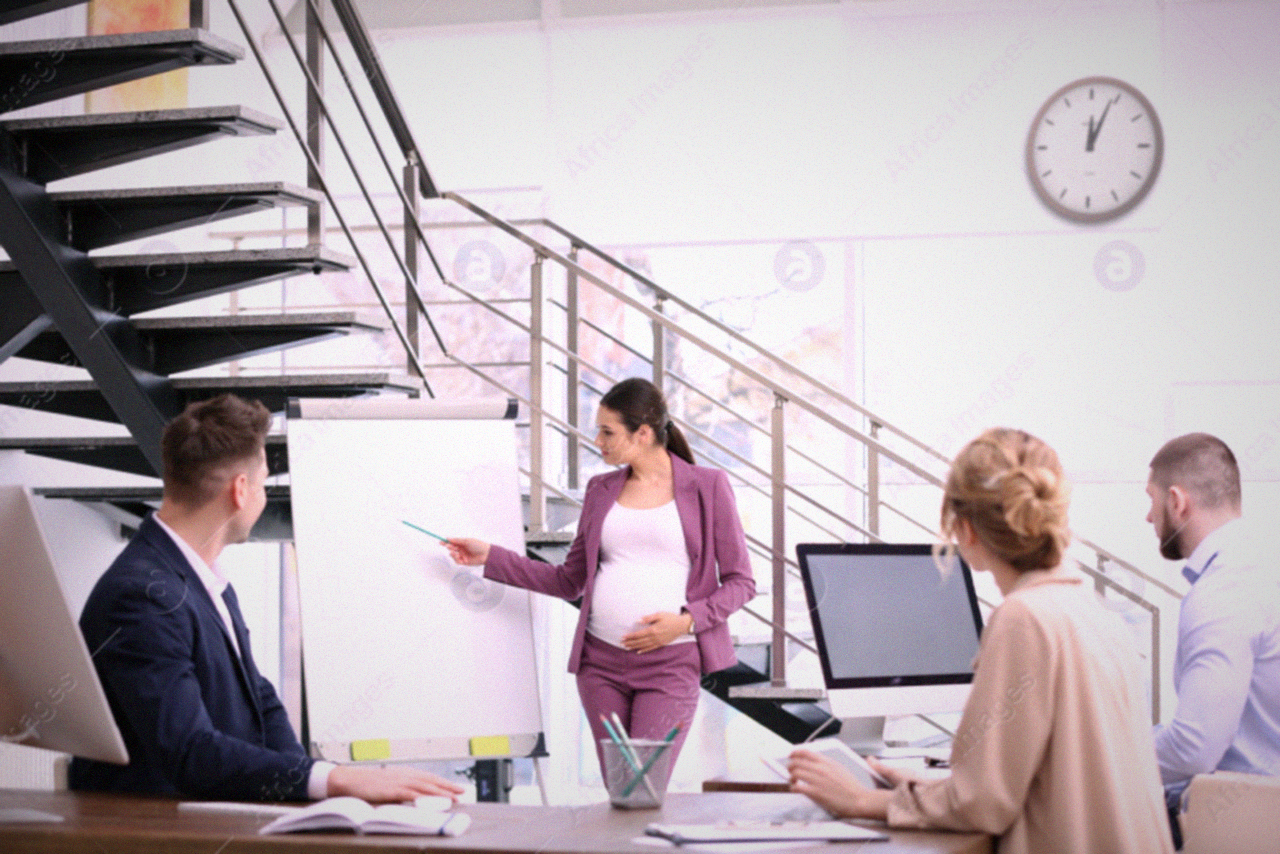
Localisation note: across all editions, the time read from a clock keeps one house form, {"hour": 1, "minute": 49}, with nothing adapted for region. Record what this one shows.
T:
{"hour": 12, "minute": 4}
